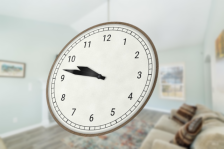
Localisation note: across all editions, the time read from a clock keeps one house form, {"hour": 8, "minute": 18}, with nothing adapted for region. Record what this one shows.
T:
{"hour": 9, "minute": 47}
